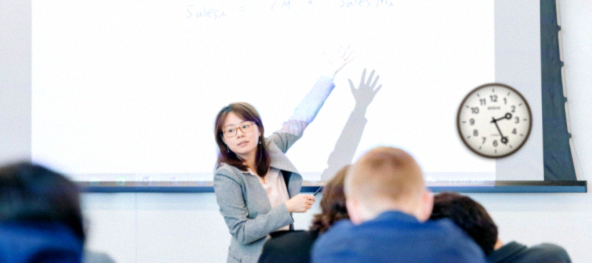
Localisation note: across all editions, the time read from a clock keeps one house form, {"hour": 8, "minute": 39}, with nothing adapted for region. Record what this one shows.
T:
{"hour": 2, "minute": 26}
